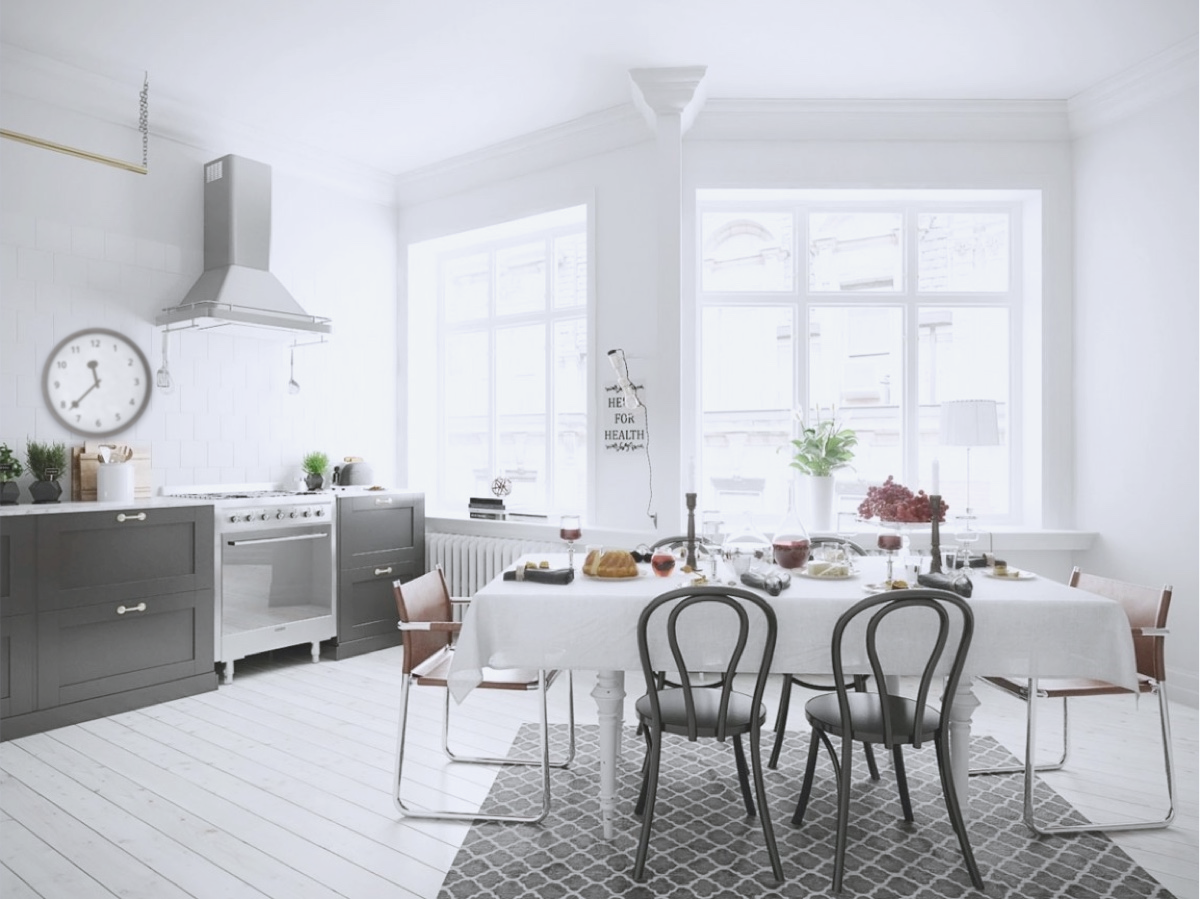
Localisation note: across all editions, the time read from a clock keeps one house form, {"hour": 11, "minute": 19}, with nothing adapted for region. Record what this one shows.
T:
{"hour": 11, "minute": 38}
